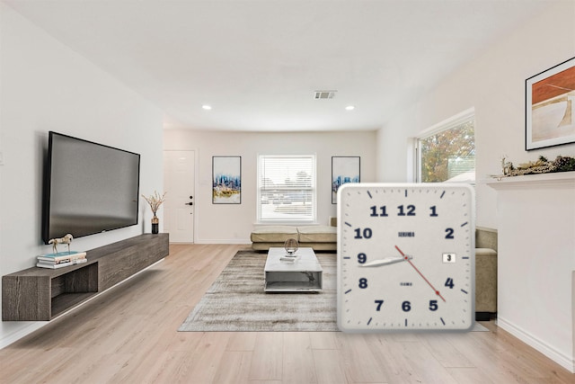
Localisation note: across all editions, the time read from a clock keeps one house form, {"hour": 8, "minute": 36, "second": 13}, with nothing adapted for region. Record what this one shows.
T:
{"hour": 8, "minute": 43, "second": 23}
